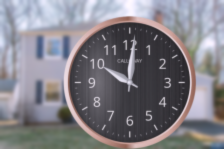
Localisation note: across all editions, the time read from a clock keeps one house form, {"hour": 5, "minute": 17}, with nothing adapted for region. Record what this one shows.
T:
{"hour": 10, "minute": 1}
